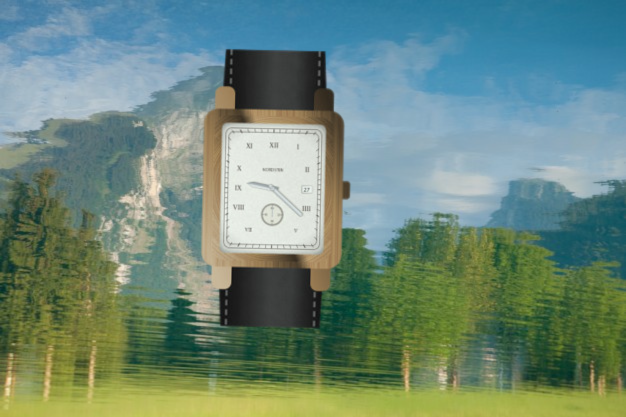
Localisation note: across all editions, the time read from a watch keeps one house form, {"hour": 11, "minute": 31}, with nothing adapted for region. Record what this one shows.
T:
{"hour": 9, "minute": 22}
